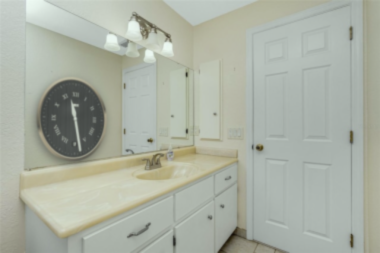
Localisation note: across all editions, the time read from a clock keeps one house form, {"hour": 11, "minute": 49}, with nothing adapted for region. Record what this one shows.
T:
{"hour": 11, "minute": 28}
